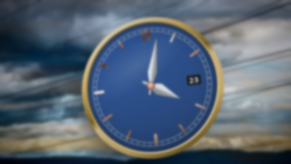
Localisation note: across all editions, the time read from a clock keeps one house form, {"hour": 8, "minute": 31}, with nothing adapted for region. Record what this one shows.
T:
{"hour": 4, "minute": 2}
